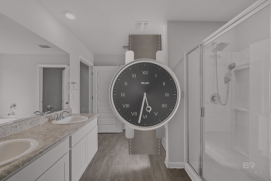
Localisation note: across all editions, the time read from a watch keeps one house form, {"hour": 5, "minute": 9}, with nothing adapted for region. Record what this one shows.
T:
{"hour": 5, "minute": 32}
